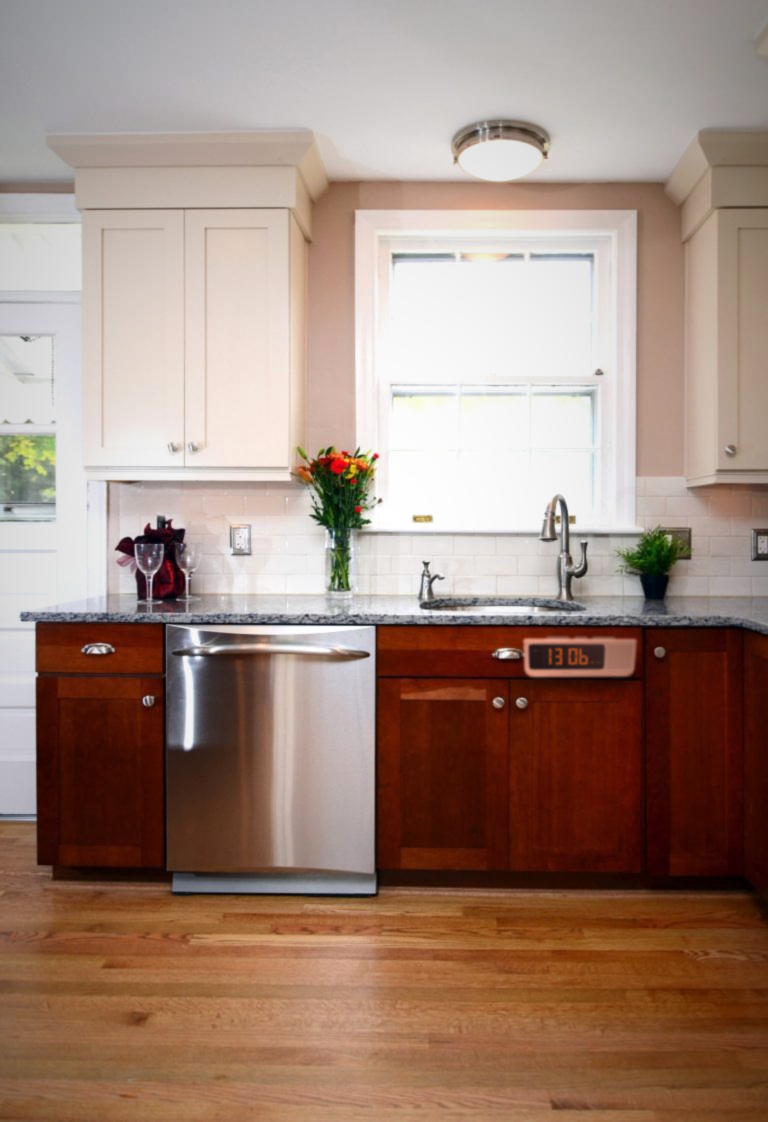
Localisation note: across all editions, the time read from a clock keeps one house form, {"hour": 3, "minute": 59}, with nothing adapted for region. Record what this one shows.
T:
{"hour": 13, "minute": 6}
